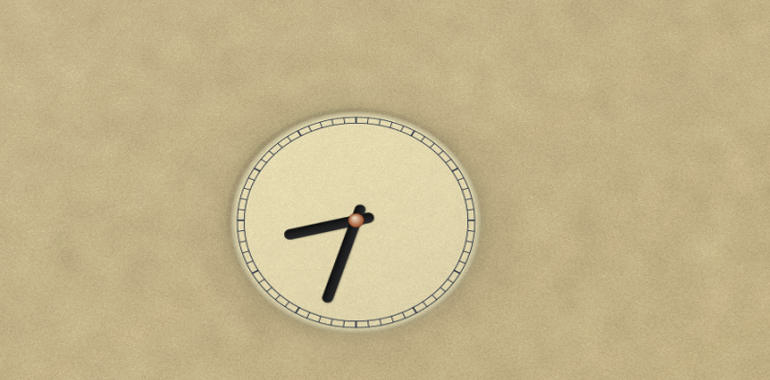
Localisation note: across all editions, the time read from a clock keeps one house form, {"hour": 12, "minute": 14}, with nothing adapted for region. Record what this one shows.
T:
{"hour": 8, "minute": 33}
